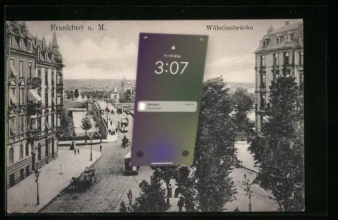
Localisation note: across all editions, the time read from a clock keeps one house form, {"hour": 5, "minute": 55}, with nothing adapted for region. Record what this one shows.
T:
{"hour": 3, "minute": 7}
